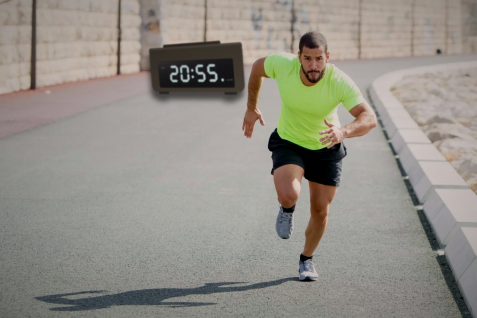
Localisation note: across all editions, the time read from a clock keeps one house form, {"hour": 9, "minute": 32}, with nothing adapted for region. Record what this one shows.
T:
{"hour": 20, "minute": 55}
